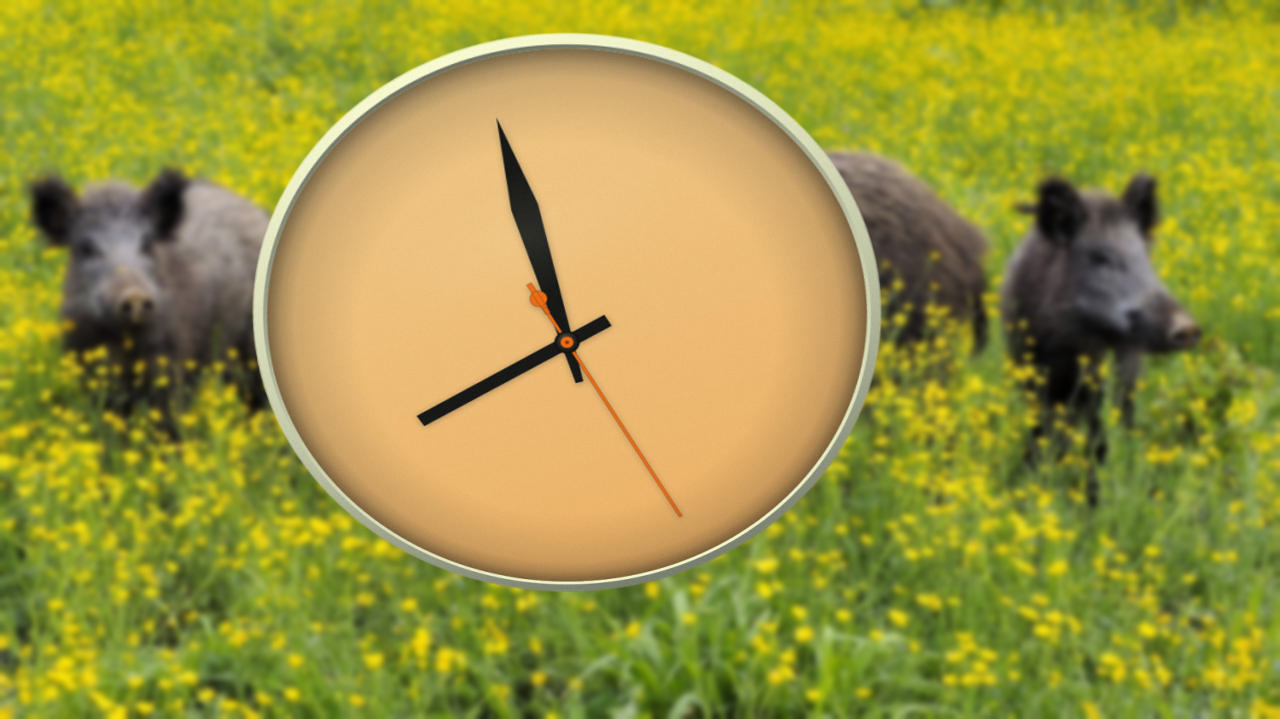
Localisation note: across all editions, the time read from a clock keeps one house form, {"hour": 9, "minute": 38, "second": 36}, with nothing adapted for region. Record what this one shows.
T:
{"hour": 7, "minute": 57, "second": 25}
